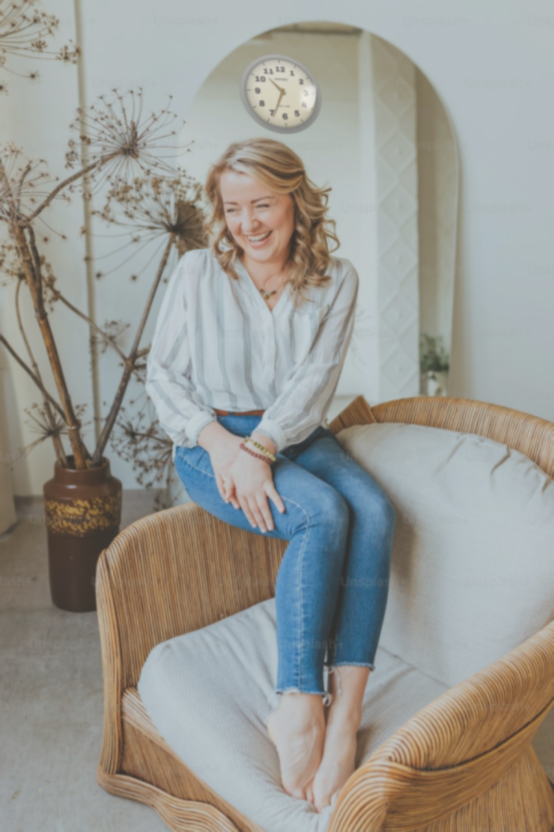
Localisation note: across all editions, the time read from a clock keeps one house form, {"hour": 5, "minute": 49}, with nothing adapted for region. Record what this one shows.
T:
{"hour": 10, "minute": 34}
